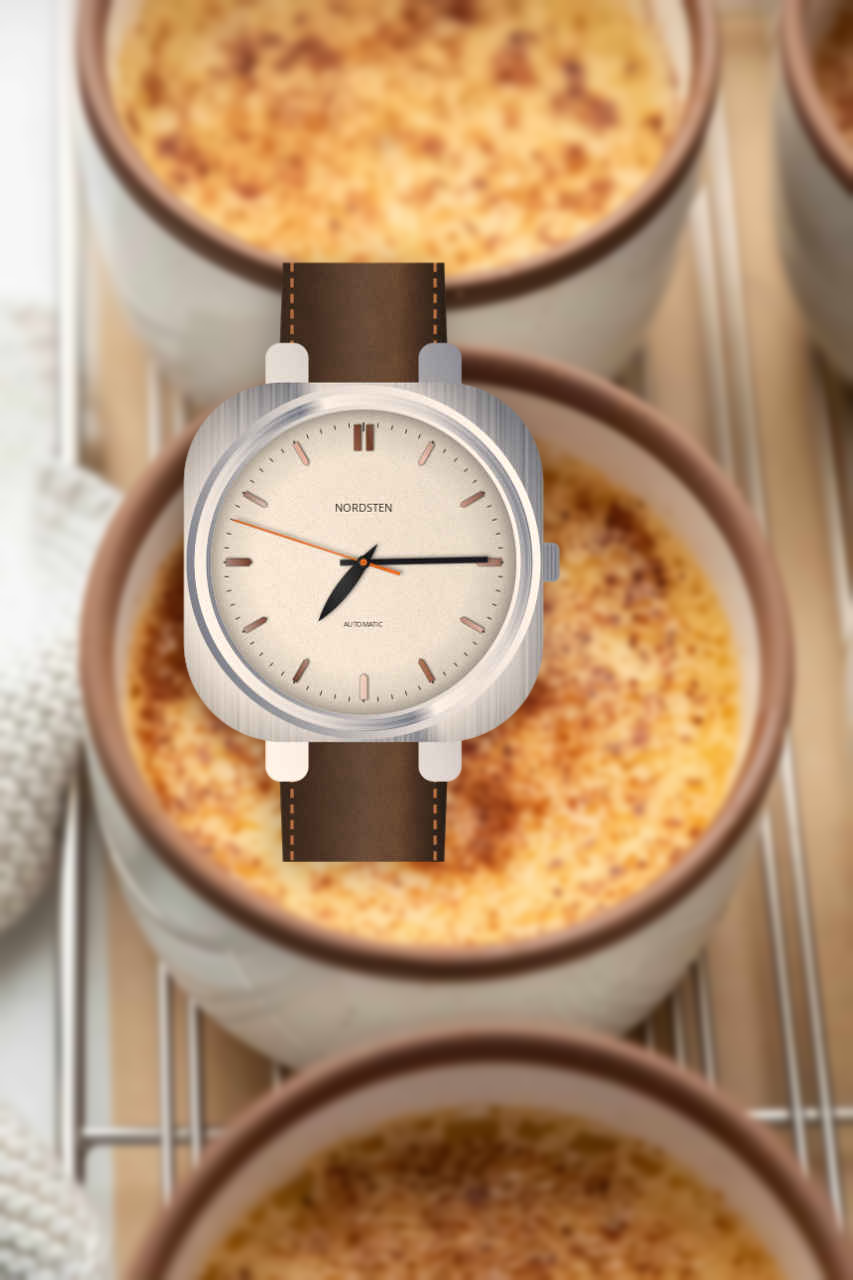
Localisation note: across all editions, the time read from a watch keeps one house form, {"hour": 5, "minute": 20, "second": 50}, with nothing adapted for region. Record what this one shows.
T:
{"hour": 7, "minute": 14, "second": 48}
